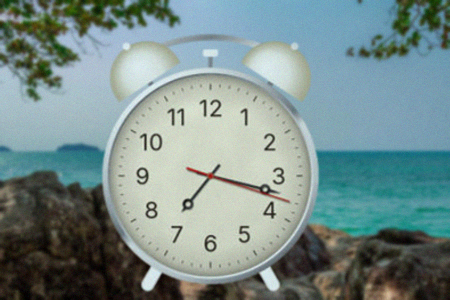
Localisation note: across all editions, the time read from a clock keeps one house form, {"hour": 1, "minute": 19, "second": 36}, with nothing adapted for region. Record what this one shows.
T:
{"hour": 7, "minute": 17, "second": 18}
